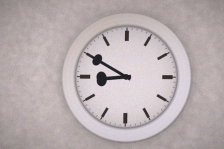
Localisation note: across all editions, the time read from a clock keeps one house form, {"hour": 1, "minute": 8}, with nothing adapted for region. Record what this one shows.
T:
{"hour": 8, "minute": 50}
